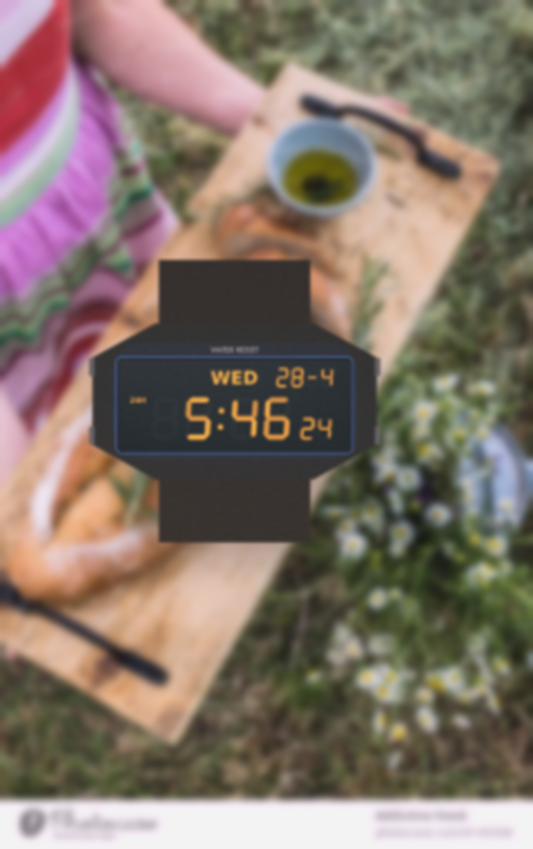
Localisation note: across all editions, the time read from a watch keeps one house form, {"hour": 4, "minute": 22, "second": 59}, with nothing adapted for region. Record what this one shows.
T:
{"hour": 5, "minute": 46, "second": 24}
